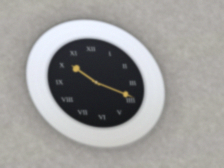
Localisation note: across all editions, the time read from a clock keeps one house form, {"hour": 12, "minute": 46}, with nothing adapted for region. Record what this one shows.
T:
{"hour": 10, "minute": 19}
